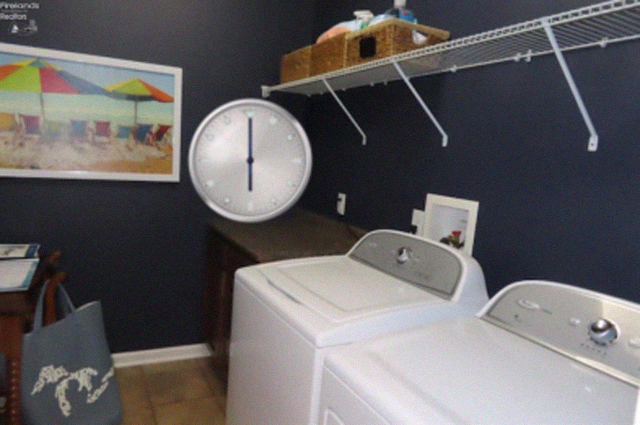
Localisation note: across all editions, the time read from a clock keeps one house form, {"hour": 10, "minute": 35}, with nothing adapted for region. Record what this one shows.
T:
{"hour": 6, "minute": 0}
